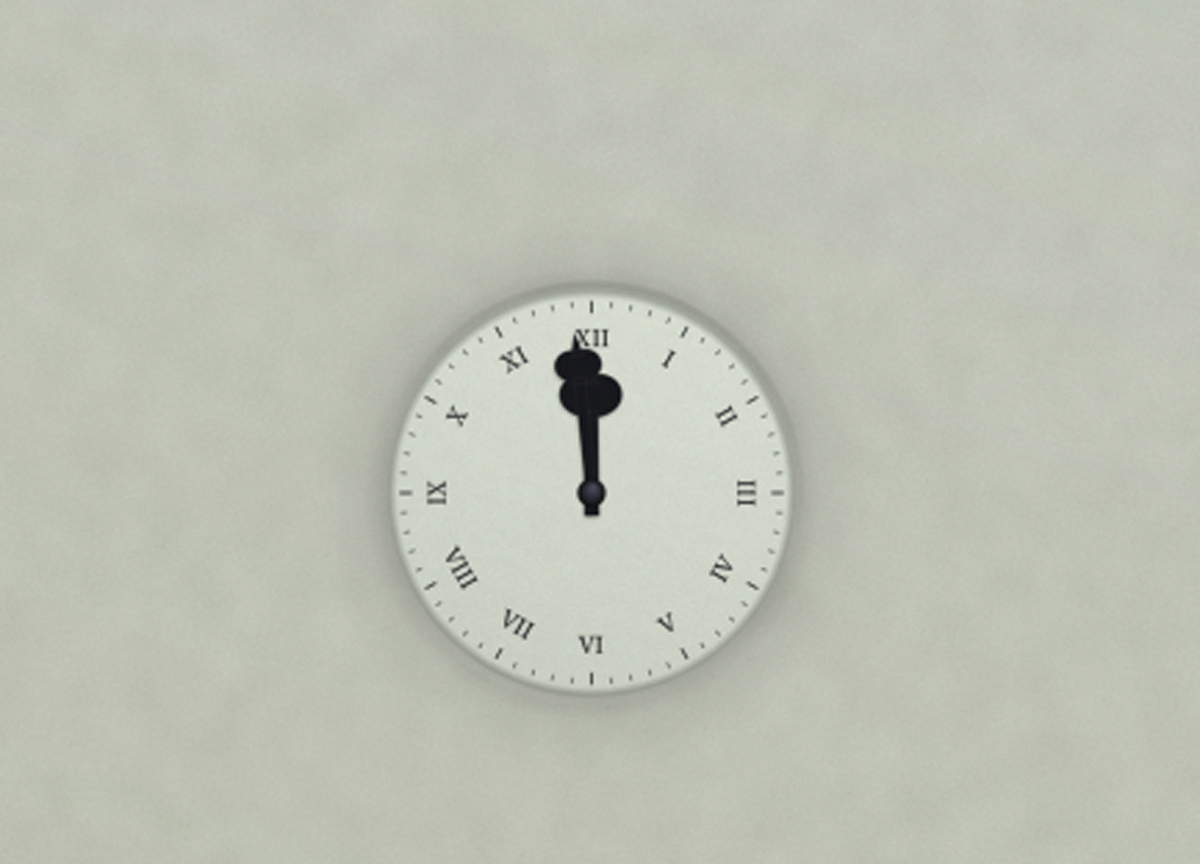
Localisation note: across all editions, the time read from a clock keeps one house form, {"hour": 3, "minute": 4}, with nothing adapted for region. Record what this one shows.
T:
{"hour": 11, "minute": 59}
